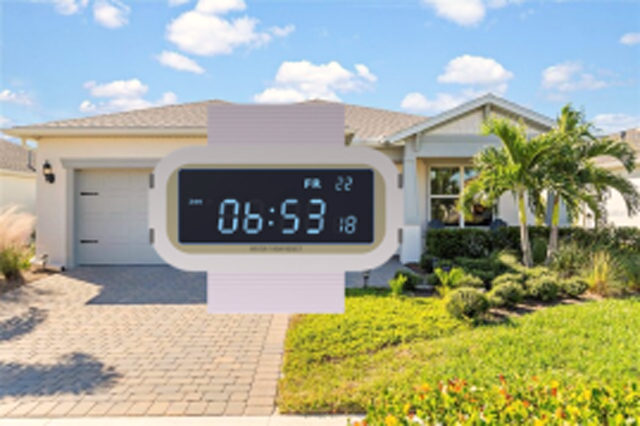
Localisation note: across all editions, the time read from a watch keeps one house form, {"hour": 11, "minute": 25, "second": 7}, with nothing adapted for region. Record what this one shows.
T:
{"hour": 6, "minute": 53, "second": 18}
